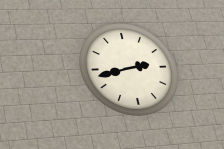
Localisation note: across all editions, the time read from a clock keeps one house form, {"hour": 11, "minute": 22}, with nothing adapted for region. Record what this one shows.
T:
{"hour": 2, "minute": 43}
